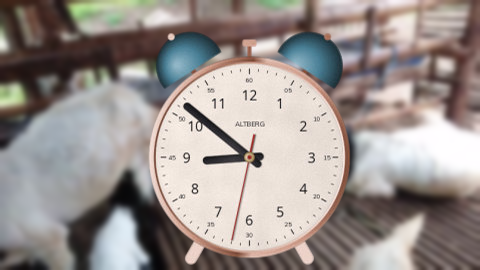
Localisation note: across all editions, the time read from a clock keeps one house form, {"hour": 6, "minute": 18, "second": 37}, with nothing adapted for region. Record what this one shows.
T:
{"hour": 8, "minute": 51, "second": 32}
